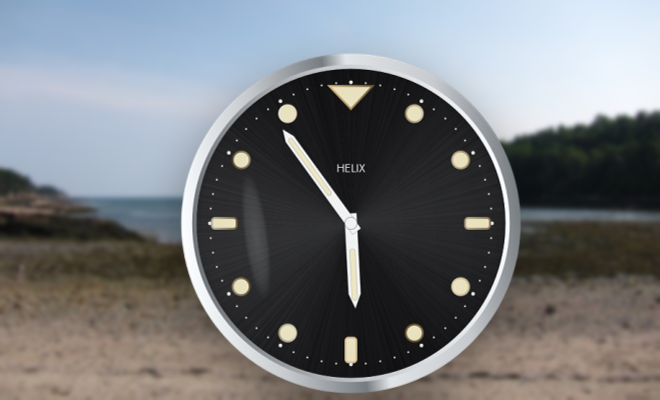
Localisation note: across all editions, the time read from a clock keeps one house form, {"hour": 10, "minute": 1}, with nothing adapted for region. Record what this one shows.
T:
{"hour": 5, "minute": 54}
